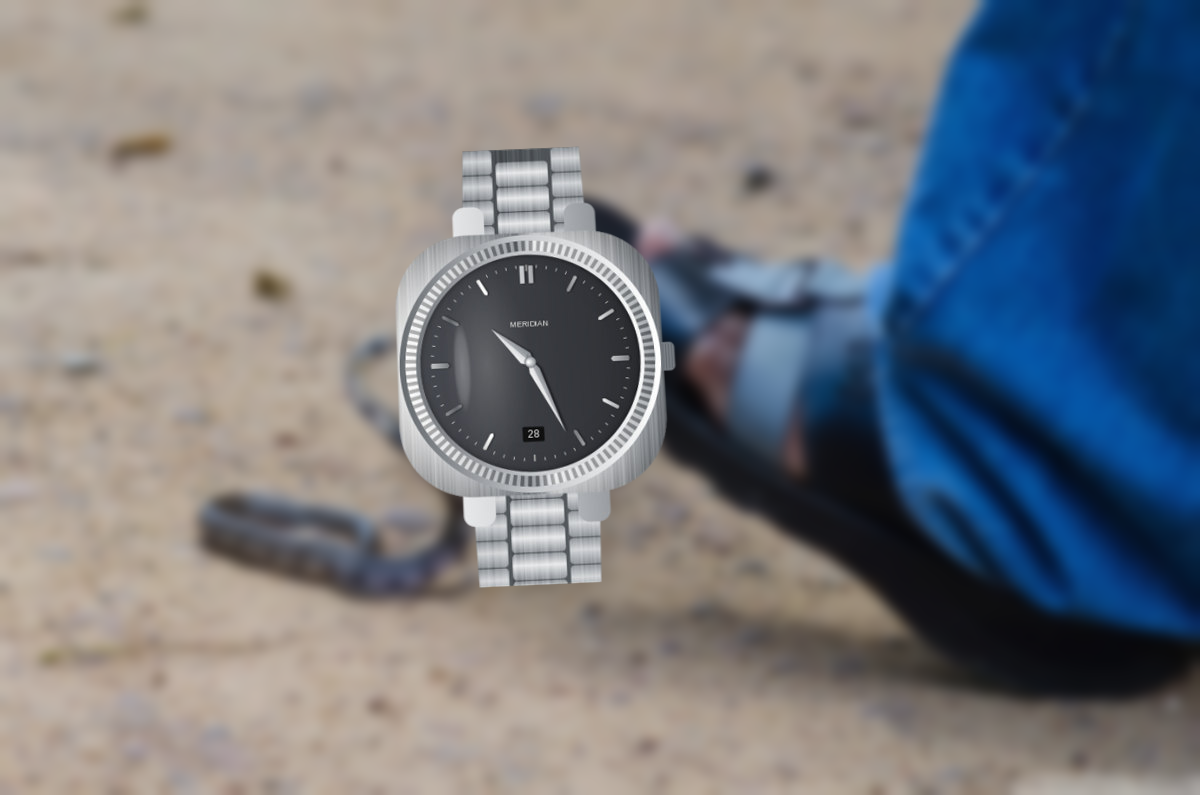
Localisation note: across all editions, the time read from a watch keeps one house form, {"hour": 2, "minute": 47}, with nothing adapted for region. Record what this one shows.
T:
{"hour": 10, "minute": 26}
